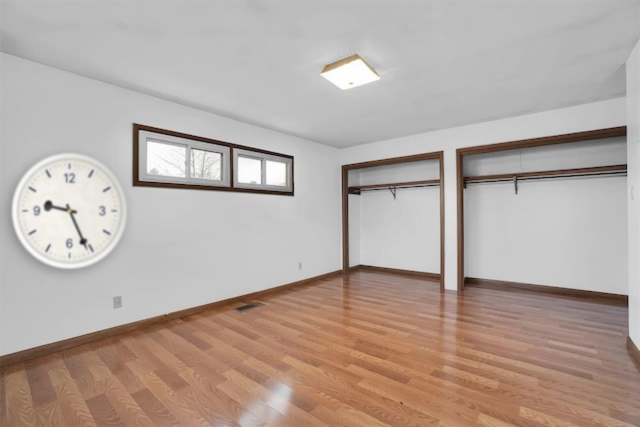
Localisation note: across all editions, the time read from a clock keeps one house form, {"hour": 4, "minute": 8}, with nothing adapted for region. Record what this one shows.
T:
{"hour": 9, "minute": 26}
